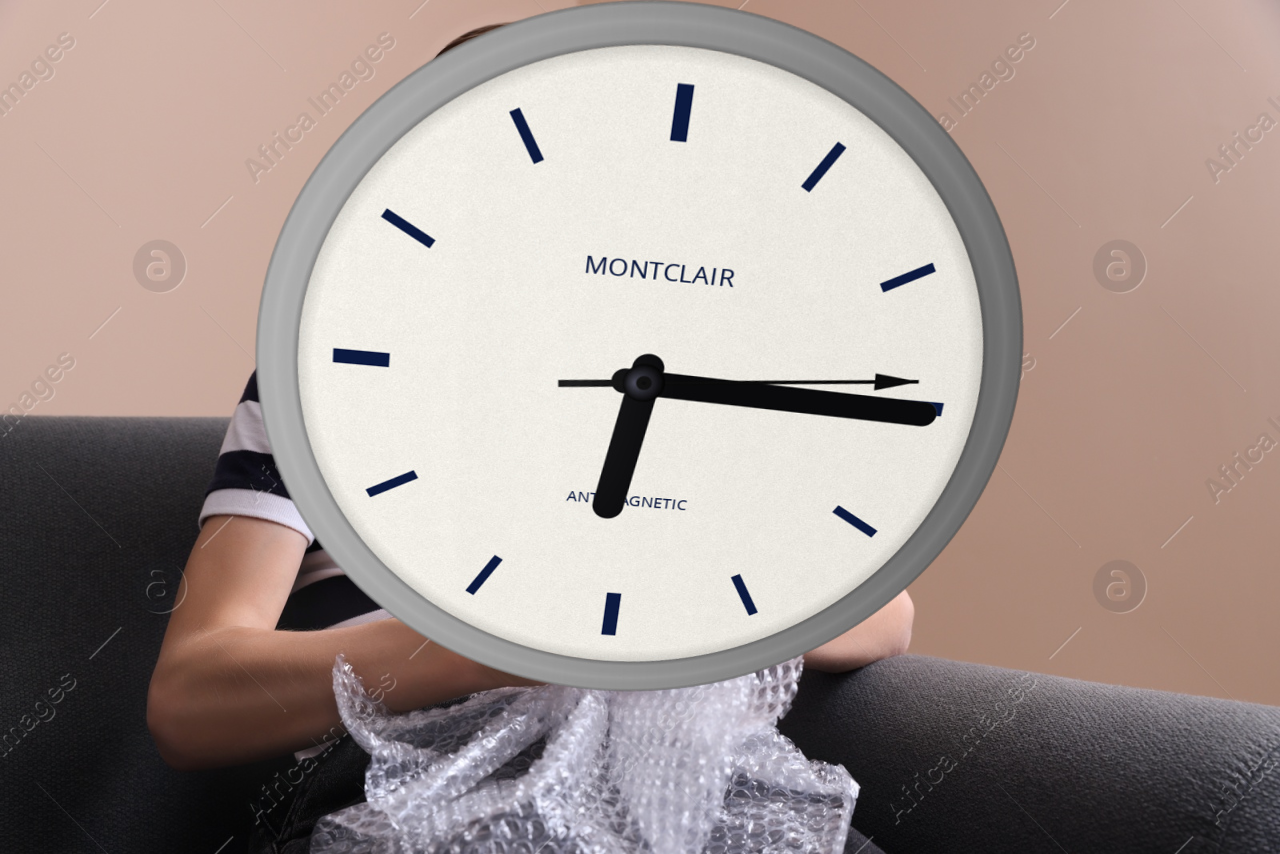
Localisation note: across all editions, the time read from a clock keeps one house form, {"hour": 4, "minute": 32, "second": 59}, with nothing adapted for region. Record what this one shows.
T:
{"hour": 6, "minute": 15, "second": 14}
